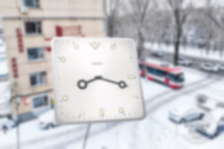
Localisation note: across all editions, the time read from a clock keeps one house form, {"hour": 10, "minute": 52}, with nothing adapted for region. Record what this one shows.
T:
{"hour": 8, "minute": 18}
